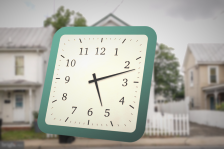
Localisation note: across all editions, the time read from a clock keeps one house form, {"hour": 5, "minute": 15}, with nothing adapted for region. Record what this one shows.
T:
{"hour": 5, "minute": 12}
